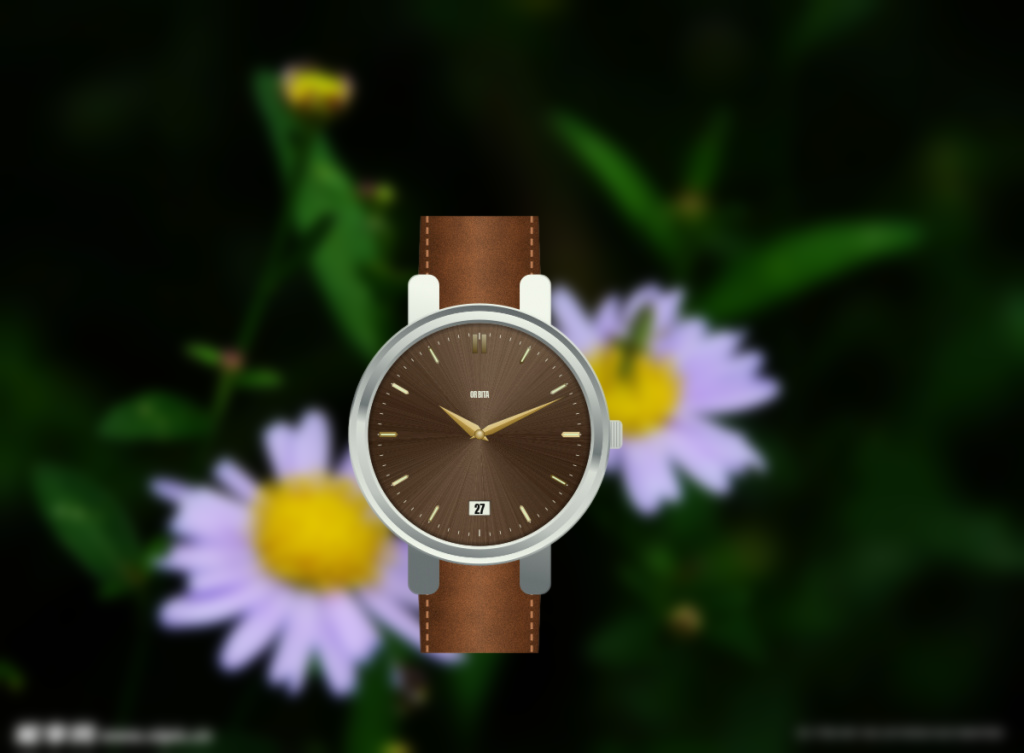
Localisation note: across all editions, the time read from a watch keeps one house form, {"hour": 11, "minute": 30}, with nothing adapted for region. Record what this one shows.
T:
{"hour": 10, "minute": 11}
